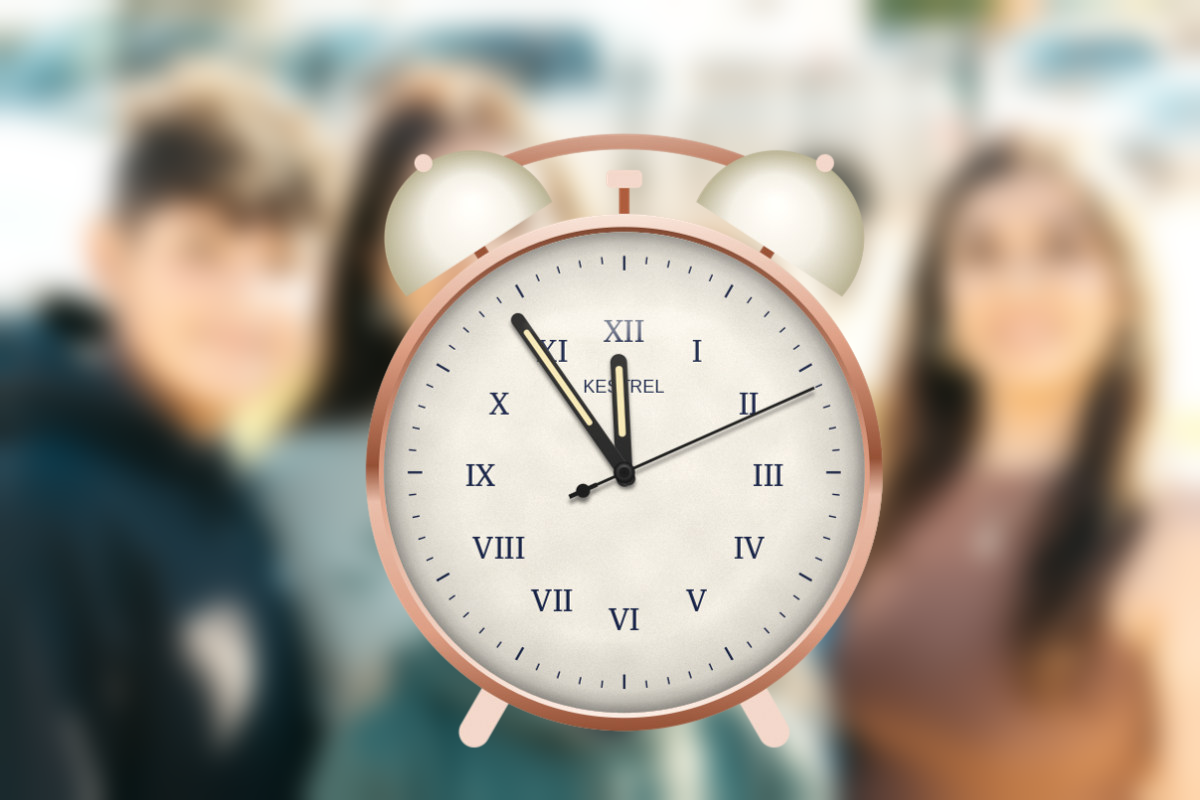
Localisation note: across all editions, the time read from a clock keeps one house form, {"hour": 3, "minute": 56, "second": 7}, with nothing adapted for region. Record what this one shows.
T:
{"hour": 11, "minute": 54, "second": 11}
